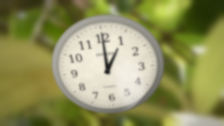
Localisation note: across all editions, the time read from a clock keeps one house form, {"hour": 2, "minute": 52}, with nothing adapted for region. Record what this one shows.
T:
{"hour": 1, "minute": 0}
